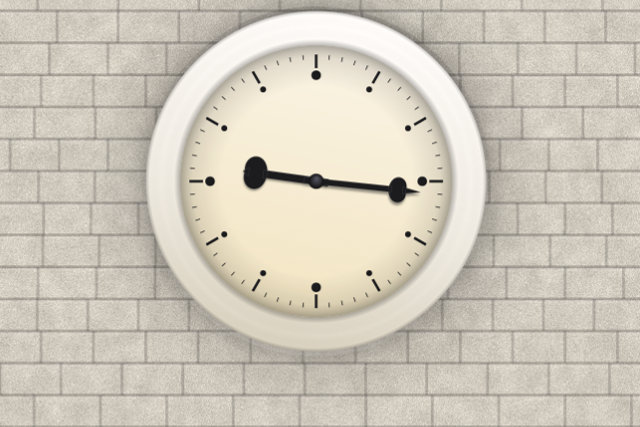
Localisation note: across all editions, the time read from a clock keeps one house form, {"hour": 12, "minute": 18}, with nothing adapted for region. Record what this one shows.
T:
{"hour": 9, "minute": 16}
